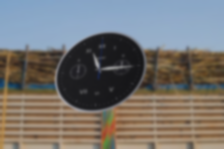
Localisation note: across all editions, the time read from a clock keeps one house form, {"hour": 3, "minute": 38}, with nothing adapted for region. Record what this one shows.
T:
{"hour": 11, "minute": 15}
